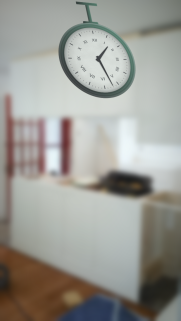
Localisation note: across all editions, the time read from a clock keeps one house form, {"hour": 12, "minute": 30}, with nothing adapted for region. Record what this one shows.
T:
{"hour": 1, "minute": 27}
